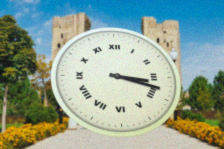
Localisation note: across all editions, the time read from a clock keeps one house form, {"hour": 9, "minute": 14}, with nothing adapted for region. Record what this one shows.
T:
{"hour": 3, "minute": 18}
